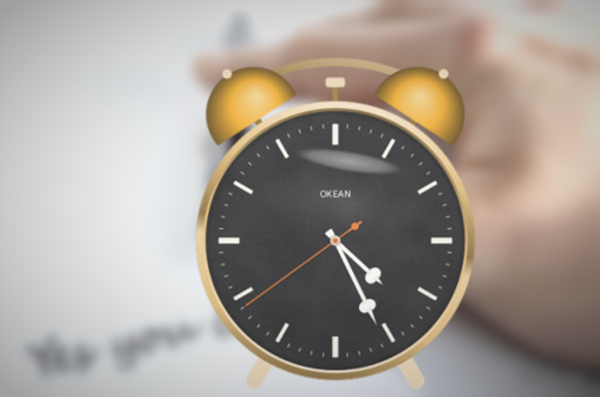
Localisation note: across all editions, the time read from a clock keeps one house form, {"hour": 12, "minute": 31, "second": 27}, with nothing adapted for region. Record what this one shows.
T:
{"hour": 4, "minute": 25, "second": 39}
